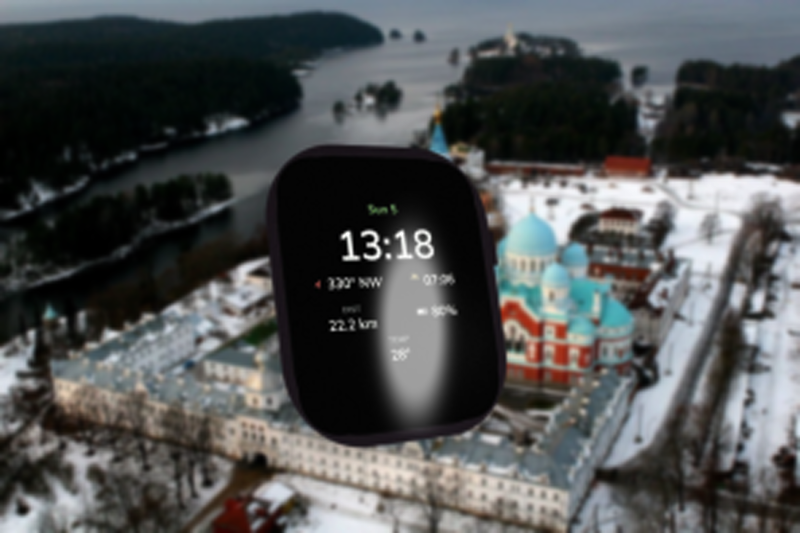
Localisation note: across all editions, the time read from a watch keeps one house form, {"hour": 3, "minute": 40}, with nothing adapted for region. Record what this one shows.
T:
{"hour": 13, "minute": 18}
